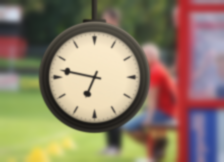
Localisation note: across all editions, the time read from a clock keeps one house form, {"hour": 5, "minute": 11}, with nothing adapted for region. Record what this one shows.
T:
{"hour": 6, "minute": 47}
